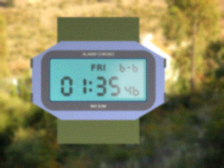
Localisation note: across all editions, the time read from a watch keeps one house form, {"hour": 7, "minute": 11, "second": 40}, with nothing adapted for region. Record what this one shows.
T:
{"hour": 1, "minute": 35, "second": 46}
